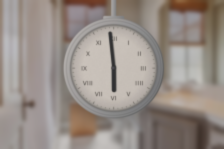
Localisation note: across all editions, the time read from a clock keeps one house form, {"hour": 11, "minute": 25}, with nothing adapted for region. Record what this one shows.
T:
{"hour": 5, "minute": 59}
